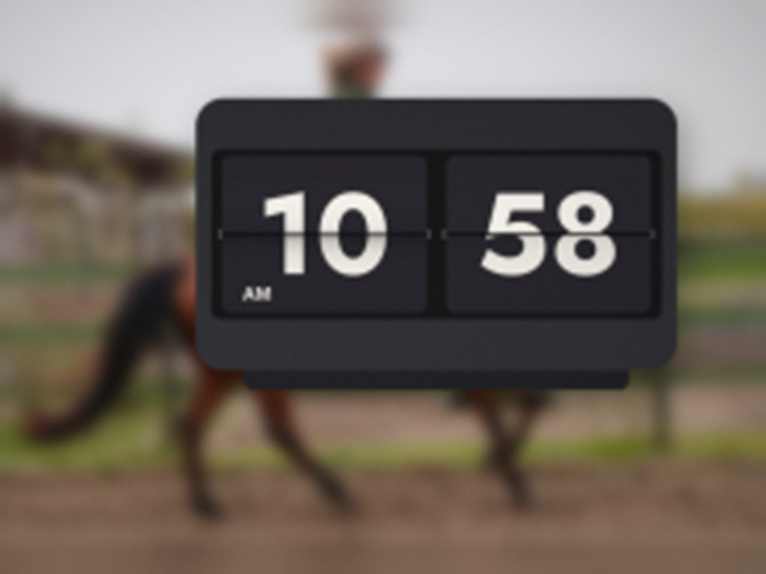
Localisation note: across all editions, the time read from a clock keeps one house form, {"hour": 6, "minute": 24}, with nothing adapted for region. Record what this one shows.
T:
{"hour": 10, "minute": 58}
